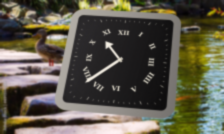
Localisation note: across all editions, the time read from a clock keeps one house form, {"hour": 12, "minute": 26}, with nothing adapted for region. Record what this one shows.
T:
{"hour": 10, "minute": 38}
